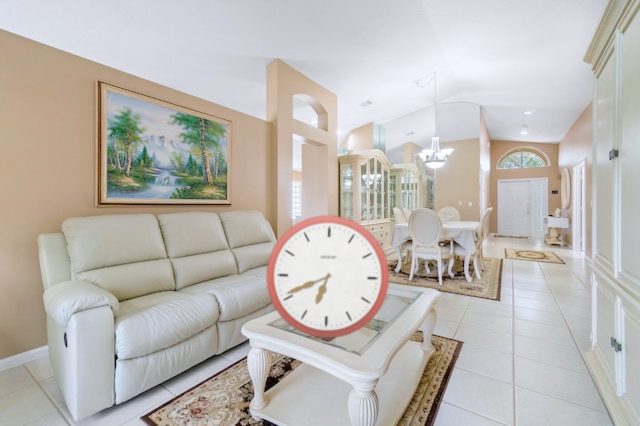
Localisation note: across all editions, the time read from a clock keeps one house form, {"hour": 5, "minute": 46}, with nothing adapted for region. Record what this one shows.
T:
{"hour": 6, "minute": 41}
